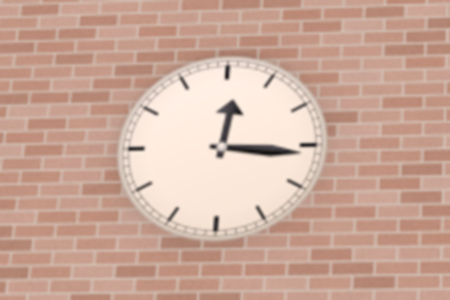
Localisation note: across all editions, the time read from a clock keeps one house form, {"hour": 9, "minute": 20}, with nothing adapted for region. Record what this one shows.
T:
{"hour": 12, "minute": 16}
